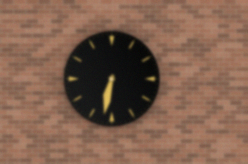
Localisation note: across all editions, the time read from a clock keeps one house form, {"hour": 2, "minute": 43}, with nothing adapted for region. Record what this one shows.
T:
{"hour": 6, "minute": 32}
